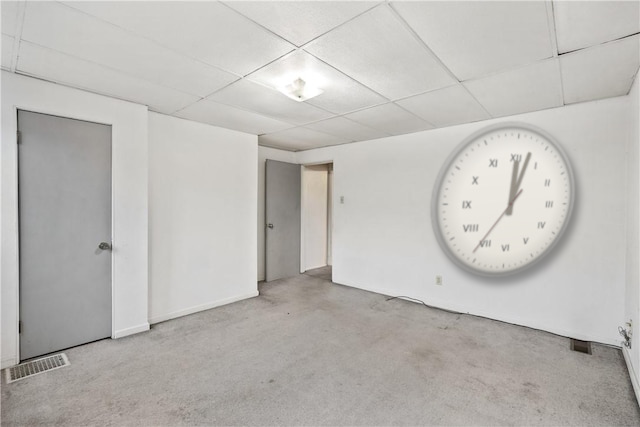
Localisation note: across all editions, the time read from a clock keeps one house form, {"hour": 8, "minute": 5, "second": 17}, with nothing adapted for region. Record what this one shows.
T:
{"hour": 12, "minute": 2, "second": 36}
